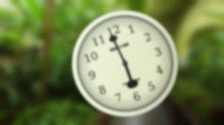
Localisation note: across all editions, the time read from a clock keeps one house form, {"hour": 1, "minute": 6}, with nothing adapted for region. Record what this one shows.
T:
{"hour": 5, "minute": 59}
